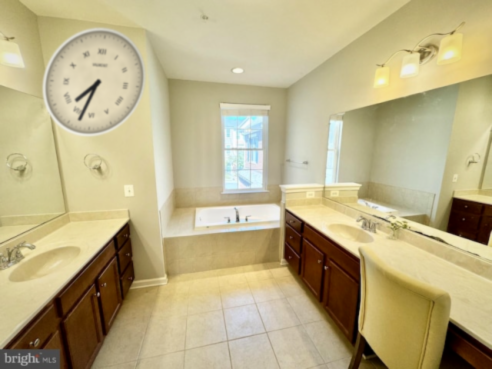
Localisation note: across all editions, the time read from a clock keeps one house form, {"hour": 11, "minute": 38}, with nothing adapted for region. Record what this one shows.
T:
{"hour": 7, "minute": 33}
